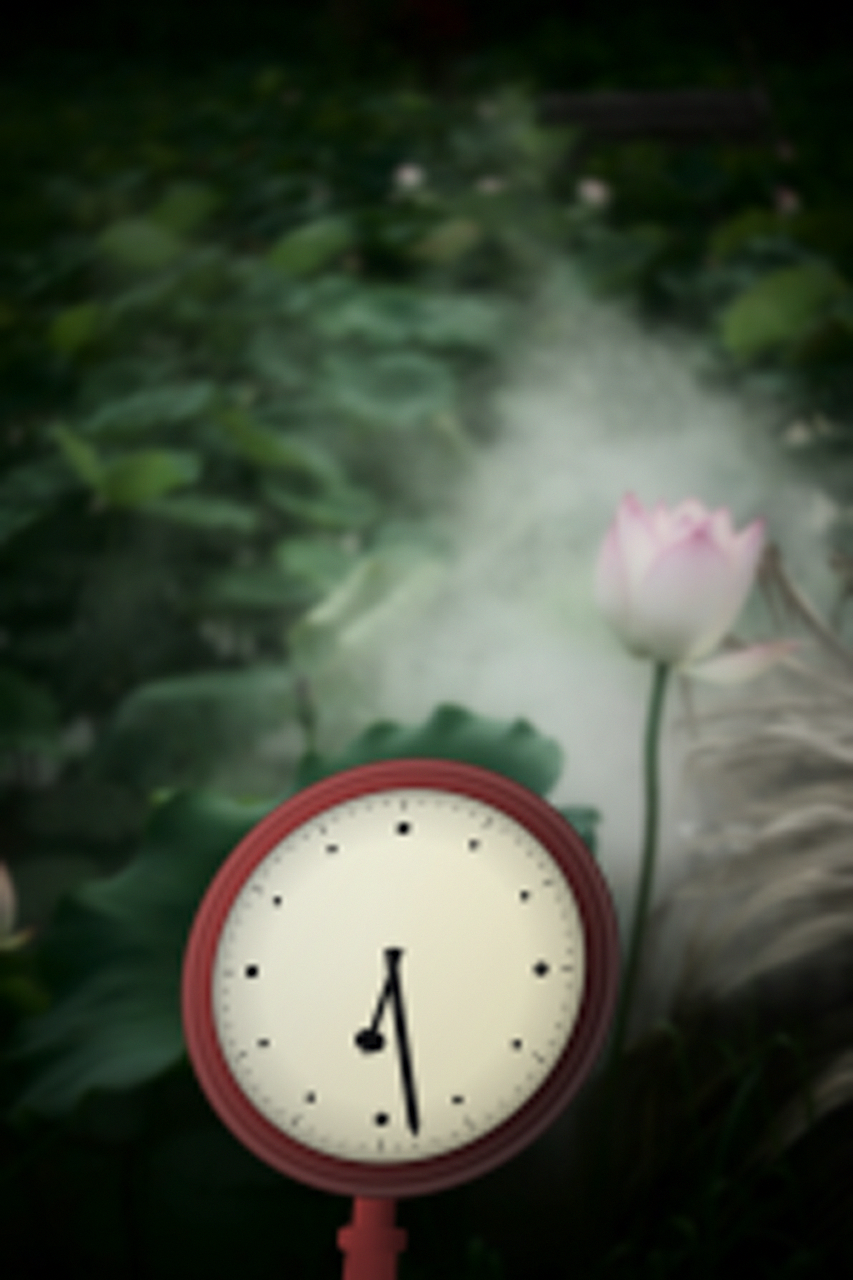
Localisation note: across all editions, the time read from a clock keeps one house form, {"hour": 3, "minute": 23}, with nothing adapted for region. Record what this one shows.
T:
{"hour": 6, "minute": 28}
